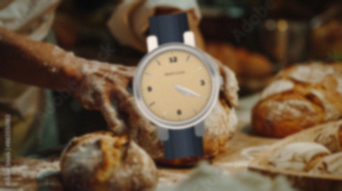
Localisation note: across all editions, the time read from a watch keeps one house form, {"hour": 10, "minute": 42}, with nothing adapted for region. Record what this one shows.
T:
{"hour": 4, "minute": 20}
